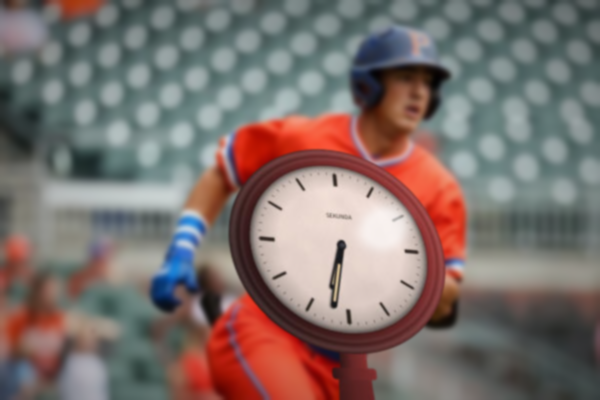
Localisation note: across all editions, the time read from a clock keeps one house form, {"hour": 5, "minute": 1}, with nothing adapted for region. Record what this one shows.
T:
{"hour": 6, "minute": 32}
